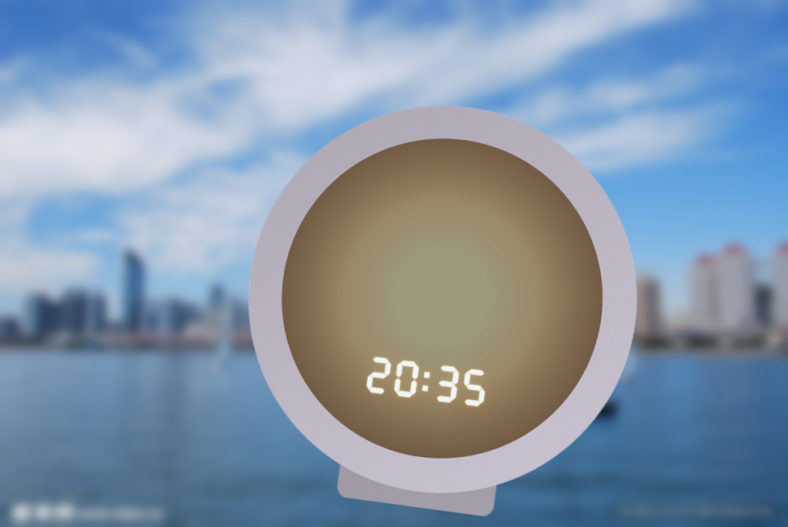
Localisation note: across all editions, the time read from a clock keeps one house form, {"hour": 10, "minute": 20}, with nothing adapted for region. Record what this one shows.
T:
{"hour": 20, "minute": 35}
